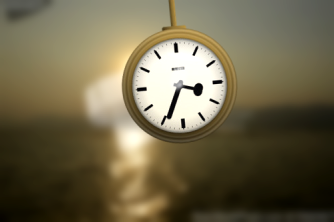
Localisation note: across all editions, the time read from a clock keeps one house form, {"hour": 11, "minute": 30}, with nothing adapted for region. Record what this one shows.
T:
{"hour": 3, "minute": 34}
